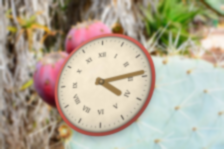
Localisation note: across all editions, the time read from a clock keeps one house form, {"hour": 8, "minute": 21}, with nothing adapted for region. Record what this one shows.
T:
{"hour": 4, "minute": 14}
